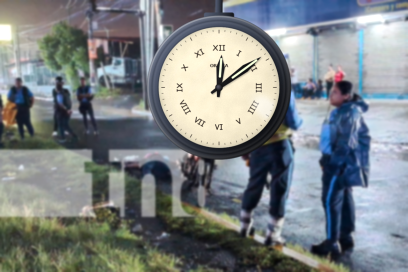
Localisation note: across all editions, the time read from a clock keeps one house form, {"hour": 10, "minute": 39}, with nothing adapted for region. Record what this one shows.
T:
{"hour": 12, "minute": 9}
